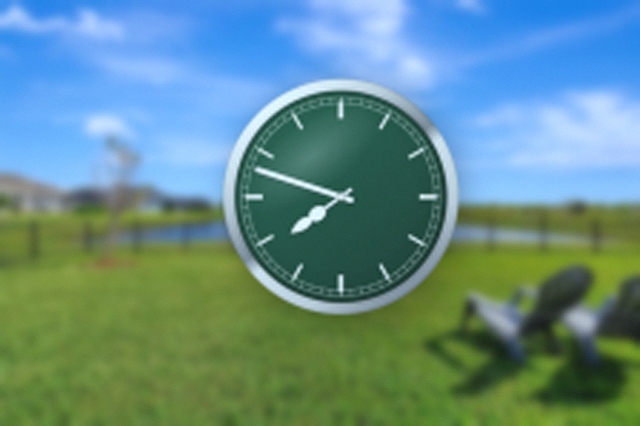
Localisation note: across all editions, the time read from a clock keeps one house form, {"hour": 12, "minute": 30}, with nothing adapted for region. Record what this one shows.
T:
{"hour": 7, "minute": 48}
